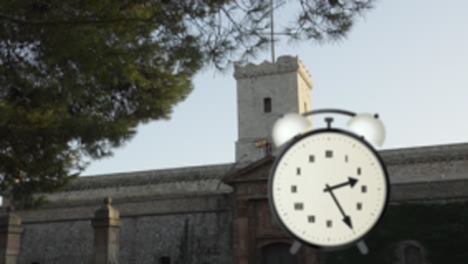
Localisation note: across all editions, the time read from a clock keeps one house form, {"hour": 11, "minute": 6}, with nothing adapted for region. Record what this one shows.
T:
{"hour": 2, "minute": 25}
